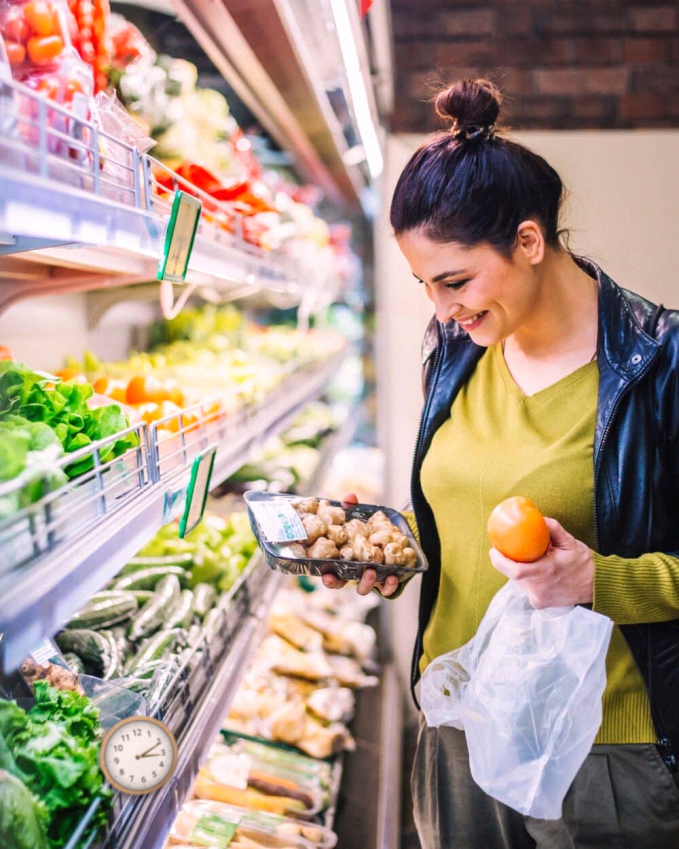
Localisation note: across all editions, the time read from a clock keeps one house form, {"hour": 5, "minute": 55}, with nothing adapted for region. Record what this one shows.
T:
{"hour": 3, "minute": 11}
